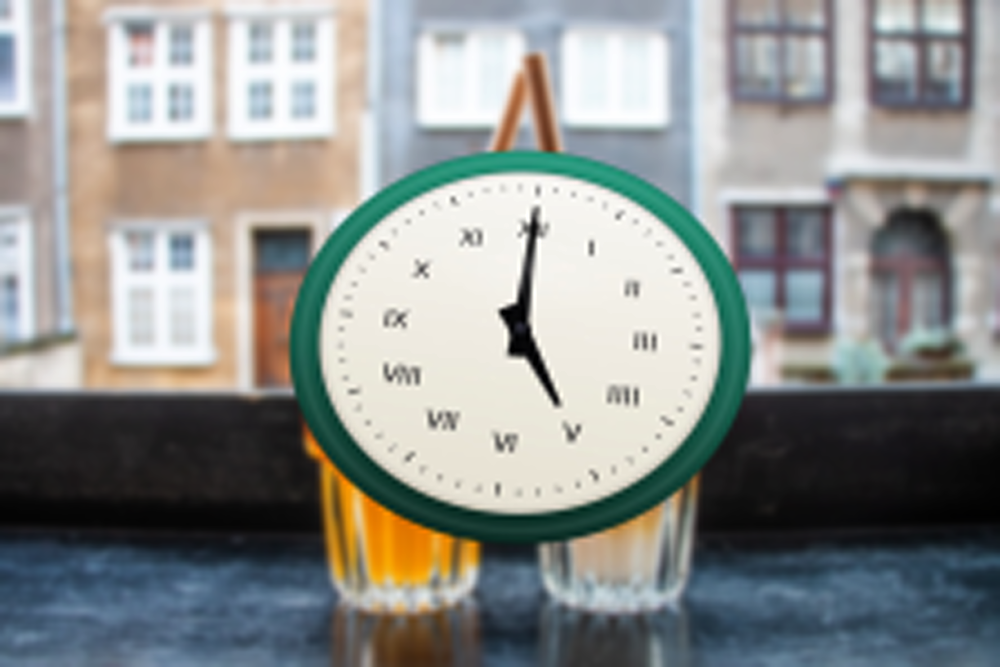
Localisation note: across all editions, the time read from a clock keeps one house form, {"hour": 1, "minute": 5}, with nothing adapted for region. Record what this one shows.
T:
{"hour": 5, "minute": 0}
